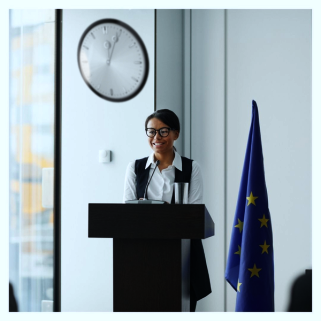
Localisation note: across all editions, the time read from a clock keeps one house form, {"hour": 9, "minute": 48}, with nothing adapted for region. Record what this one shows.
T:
{"hour": 12, "minute": 4}
